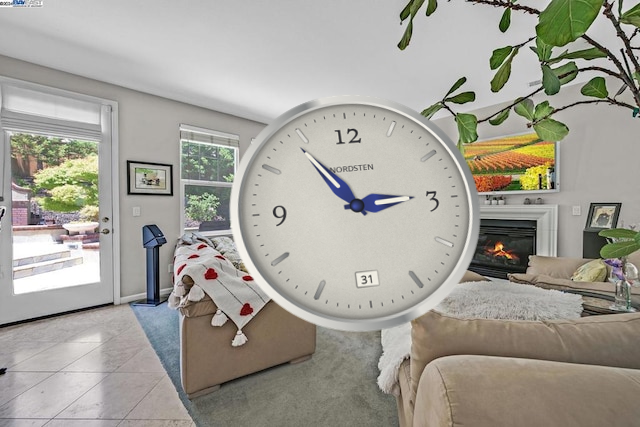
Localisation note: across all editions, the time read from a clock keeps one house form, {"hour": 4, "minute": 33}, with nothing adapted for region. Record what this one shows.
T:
{"hour": 2, "minute": 54}
